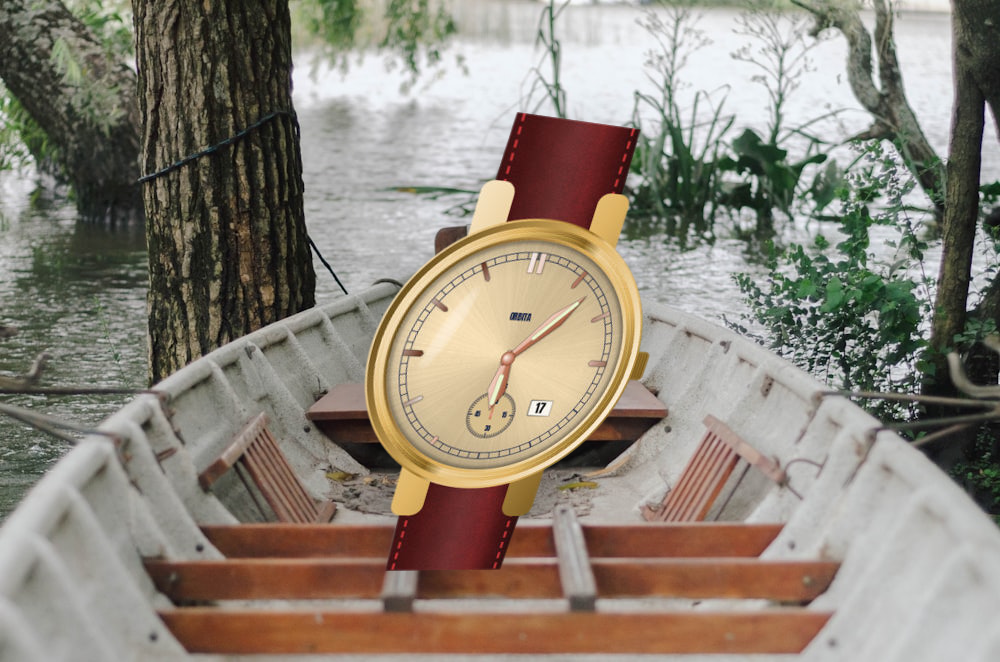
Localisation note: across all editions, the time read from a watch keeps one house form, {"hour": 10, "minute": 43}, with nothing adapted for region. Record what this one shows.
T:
{"hour": 6, "minute": 7}
